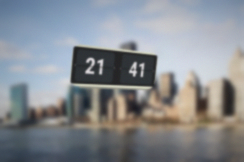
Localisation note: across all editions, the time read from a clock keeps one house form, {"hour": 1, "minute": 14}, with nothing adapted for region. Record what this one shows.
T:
{"hour": 21, "minute": 41}
